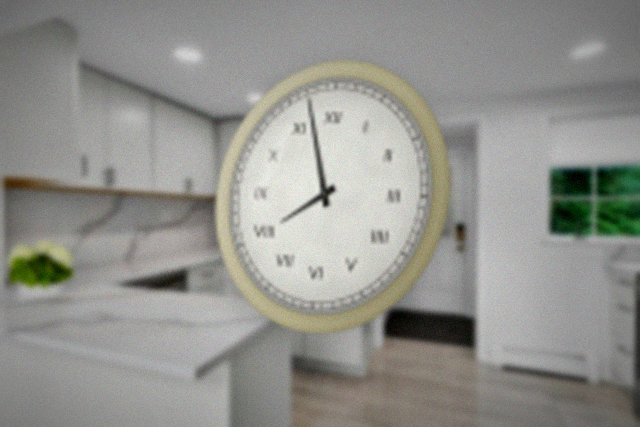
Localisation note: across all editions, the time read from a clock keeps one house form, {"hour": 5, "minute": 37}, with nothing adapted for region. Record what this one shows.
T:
{"hour": 7, "minute": 57}
